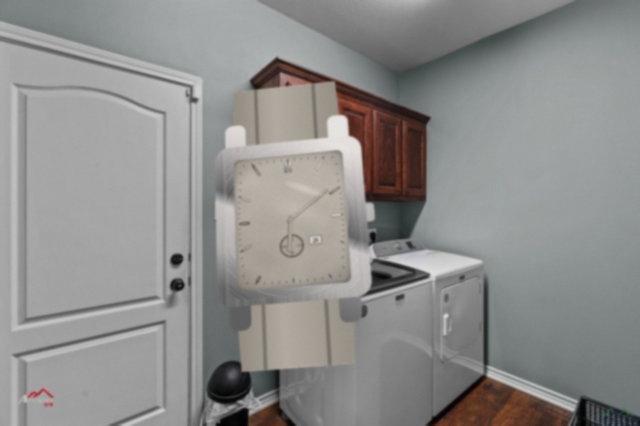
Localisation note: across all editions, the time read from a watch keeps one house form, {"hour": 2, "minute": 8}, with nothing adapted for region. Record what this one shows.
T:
{"hour": 6, "minute": 9}
